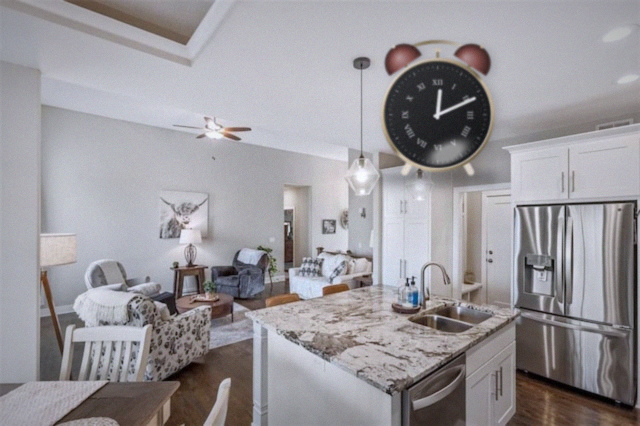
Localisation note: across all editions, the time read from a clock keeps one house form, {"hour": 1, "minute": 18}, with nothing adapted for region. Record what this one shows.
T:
{"hour": 12, "minute": 11}
